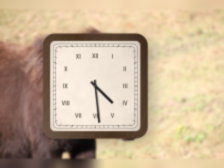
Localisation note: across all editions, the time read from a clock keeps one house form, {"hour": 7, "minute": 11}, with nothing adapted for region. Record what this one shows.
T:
{"hour": 4, "minute": 29}
